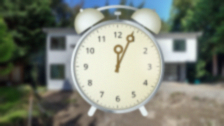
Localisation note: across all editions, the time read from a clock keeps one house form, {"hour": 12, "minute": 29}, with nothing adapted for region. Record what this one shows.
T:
{"hour": 12, "minute": 4}
